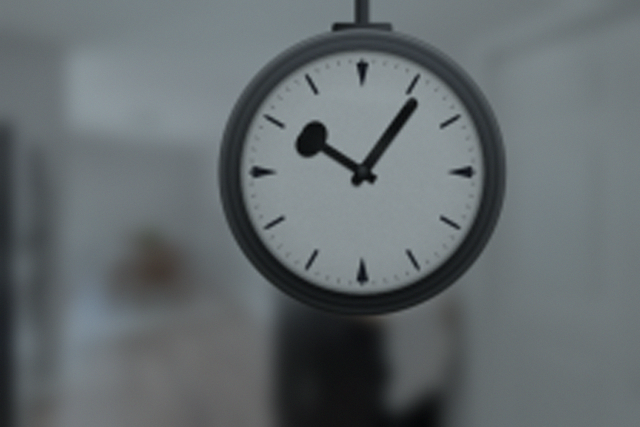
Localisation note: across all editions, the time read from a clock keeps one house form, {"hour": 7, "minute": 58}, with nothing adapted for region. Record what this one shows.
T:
{"hour": 10, "minute": 6}
